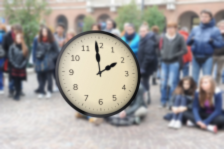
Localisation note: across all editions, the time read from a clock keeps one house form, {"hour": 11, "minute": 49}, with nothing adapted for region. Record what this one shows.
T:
{"hour": 1, "minute": 59}
